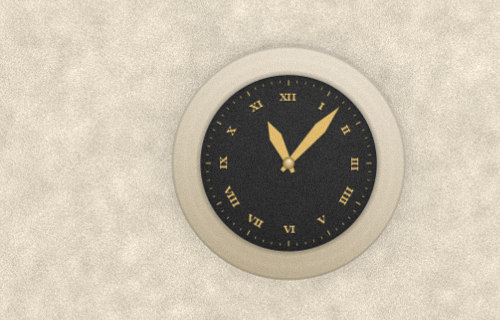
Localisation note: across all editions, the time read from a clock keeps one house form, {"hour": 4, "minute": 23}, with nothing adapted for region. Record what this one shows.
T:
{"hour": 11, "minute": 7}
